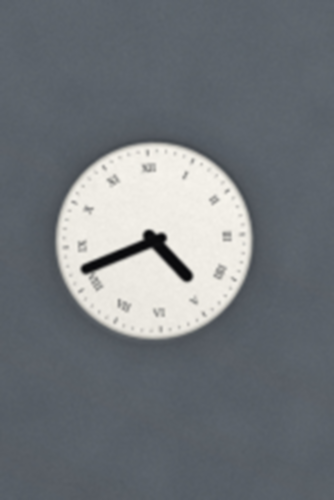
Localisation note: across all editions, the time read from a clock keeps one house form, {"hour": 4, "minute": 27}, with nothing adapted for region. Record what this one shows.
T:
{"hour": 4, "minute": 42}
